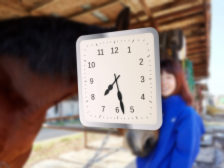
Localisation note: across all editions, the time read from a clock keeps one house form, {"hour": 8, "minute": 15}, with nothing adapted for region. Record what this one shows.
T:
{"hour": 7, "minute": 28}
